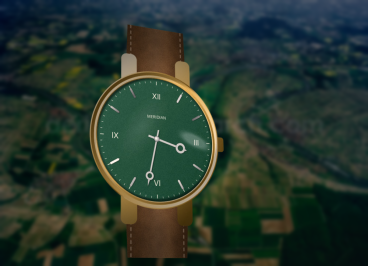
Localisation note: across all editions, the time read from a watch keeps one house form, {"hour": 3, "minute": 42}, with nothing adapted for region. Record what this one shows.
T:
{"hour": 3, "minute": 32}
